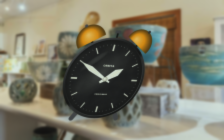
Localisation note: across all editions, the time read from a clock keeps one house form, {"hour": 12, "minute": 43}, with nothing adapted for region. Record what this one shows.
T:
{"hour": 1, "minute": 50}
